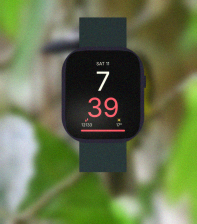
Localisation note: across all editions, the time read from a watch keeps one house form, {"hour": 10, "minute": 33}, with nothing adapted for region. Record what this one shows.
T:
{"hour": 7, "minute": 39}
